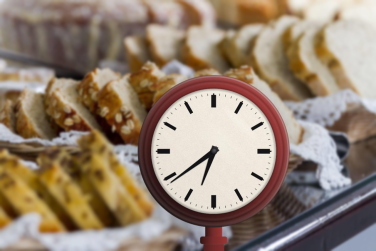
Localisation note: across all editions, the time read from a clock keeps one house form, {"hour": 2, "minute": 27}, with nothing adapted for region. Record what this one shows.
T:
{"hour": 6, "minute": 39}
